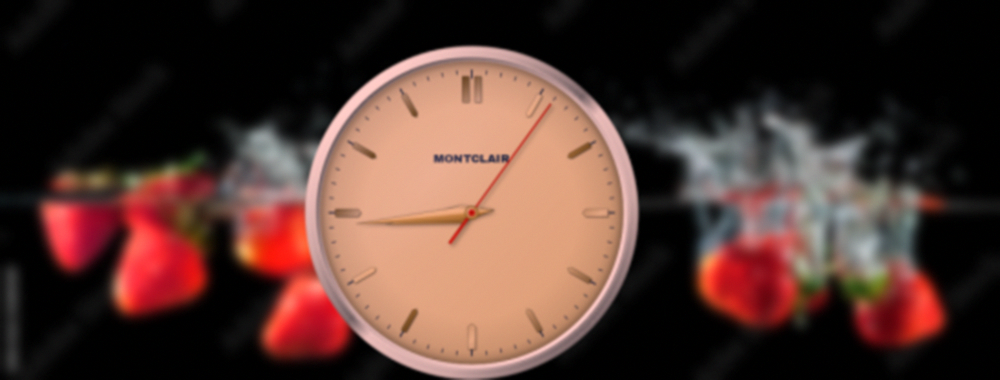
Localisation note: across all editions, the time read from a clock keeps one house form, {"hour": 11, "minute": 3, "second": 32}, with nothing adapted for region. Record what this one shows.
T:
{"hour": 8, "minute": 44, "second": 6}
